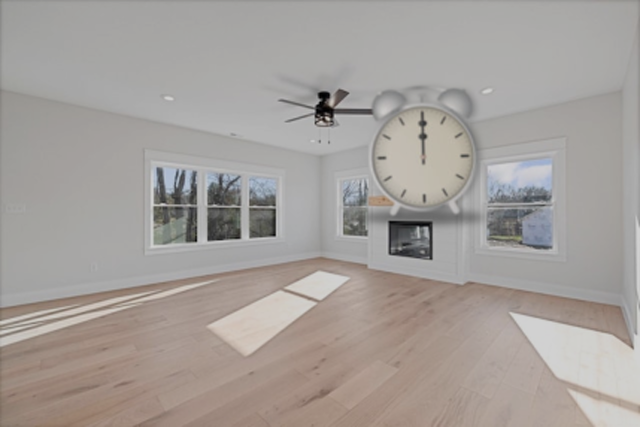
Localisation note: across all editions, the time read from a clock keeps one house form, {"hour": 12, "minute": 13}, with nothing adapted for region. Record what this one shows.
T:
{"hour": 12, "minute": 0}
